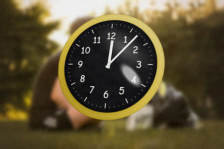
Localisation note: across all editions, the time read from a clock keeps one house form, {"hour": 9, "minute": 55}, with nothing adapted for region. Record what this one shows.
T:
{"hour": 12, "minute": 7}
